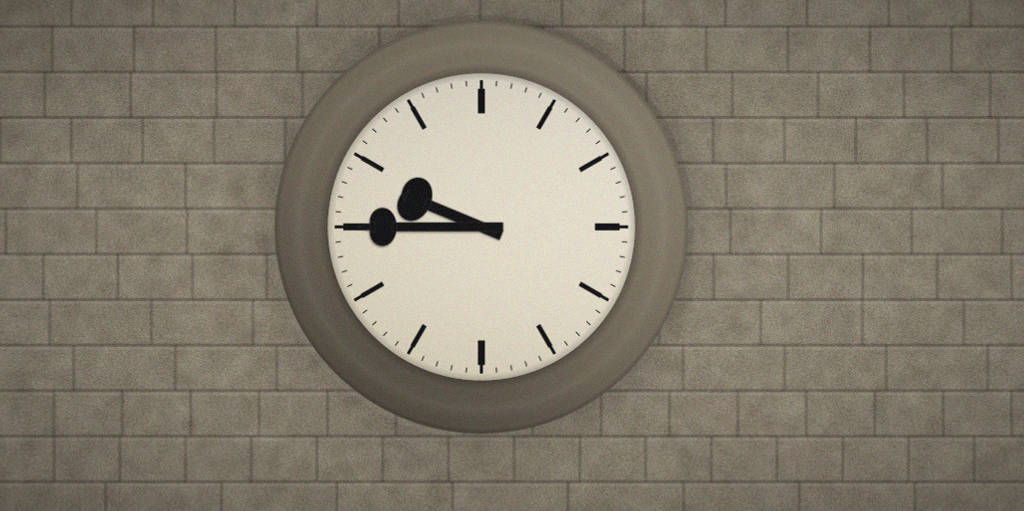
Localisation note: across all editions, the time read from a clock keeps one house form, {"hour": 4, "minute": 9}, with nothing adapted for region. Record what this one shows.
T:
{"hour": 9, "minute": 45}
